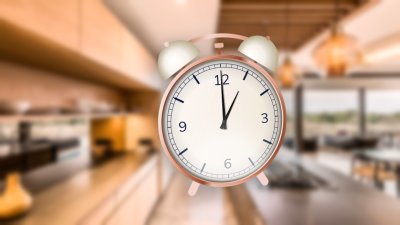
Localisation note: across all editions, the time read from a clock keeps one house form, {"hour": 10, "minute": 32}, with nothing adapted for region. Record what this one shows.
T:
{"hour": 1, "minute": 0}
